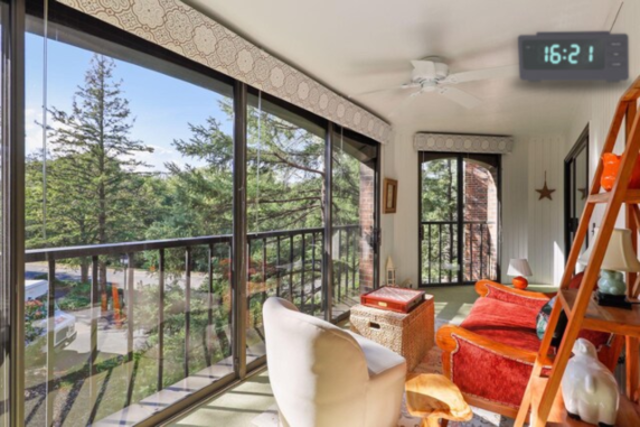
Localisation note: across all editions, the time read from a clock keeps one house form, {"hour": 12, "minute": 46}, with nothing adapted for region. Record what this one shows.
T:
{"hour": 16, "minute": 21}
